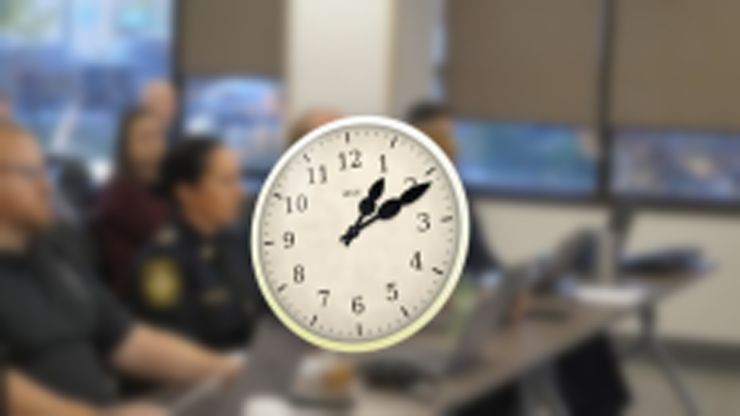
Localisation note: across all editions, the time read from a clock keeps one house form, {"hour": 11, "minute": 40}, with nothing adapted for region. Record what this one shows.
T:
{"hour": 1, "minute": 11}
